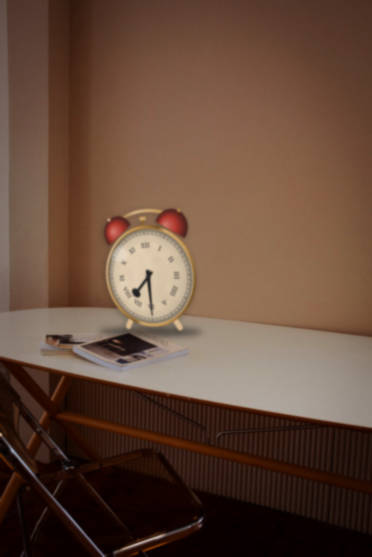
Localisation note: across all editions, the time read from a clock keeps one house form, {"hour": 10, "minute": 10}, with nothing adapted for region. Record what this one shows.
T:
{"hour": 7, "minute": 30}
